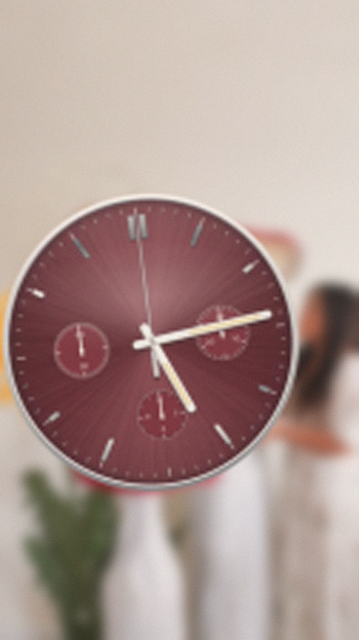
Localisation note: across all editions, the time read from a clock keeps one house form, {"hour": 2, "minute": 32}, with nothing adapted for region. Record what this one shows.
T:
{"hour": 5, "minute": 14}
